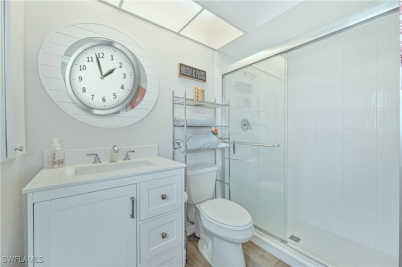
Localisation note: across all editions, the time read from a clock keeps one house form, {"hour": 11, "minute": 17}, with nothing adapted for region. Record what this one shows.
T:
{"hour": 1, "minute": 58}
